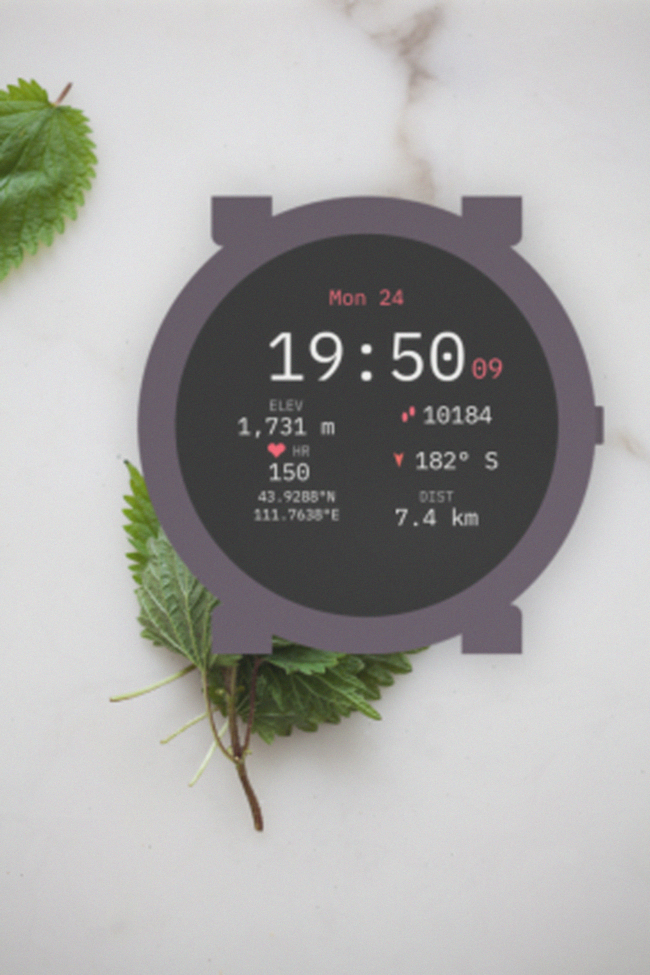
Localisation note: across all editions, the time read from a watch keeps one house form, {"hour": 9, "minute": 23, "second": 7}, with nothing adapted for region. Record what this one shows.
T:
{"hour": 19, "minute": 50, "second": 9}
